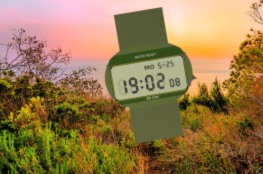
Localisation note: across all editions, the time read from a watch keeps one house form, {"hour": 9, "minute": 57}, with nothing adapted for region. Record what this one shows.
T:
{"hour": 19, "minute": 2}
